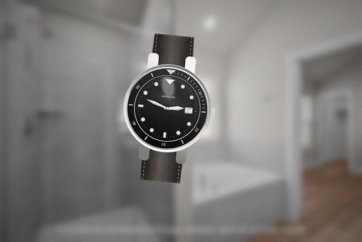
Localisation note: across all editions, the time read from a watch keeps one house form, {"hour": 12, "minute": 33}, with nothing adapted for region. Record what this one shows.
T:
{"hour": 2, "minute": 48}
